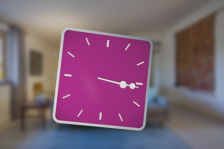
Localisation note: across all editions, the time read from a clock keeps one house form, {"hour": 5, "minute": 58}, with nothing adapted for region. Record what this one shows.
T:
{"hour": 3, "minute": 16}
